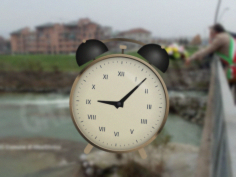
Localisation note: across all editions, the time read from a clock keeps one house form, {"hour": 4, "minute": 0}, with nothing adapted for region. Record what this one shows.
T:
{"hour": 9, "minute": 7}
